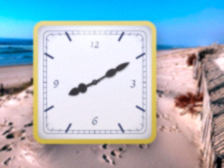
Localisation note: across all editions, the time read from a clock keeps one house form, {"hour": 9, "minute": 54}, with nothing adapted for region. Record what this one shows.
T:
{"hour": 8, "minute": 10}
